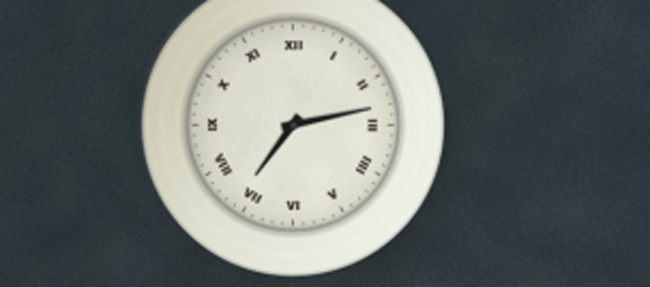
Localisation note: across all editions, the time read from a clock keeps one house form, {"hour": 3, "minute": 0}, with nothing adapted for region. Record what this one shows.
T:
{"hour": 7, "minute": 13}
